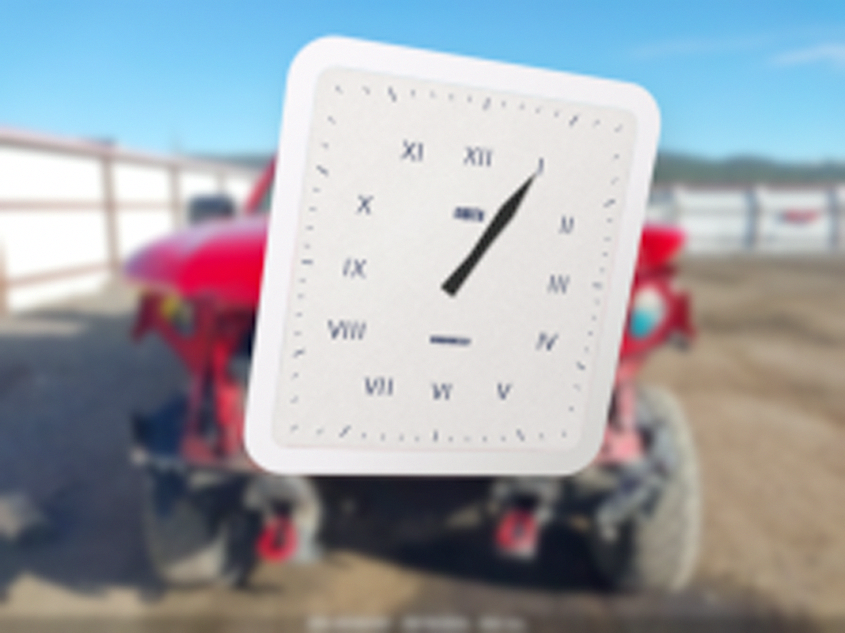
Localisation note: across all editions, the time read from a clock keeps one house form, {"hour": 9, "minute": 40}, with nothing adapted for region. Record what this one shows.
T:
{"hour": 1, "minute": 5}
